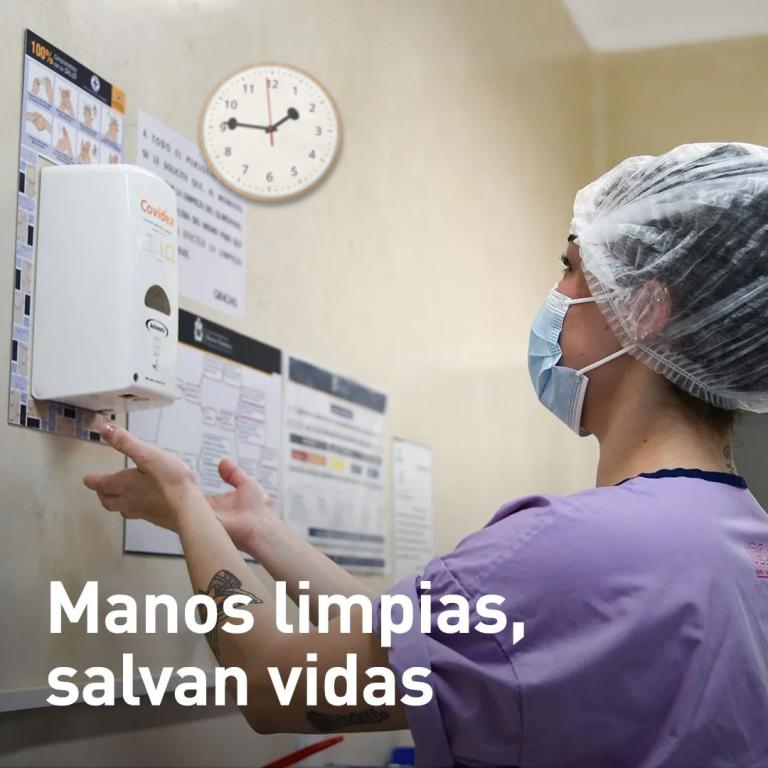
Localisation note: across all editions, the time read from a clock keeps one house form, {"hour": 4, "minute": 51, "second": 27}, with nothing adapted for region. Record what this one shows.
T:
{"hour": 1, "minute": 45, "second": 59}
